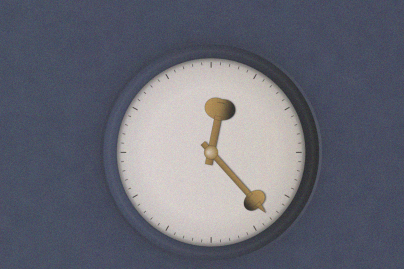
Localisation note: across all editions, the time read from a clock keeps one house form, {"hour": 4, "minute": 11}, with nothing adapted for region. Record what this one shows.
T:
{"hour": 12, "minute": 23}
